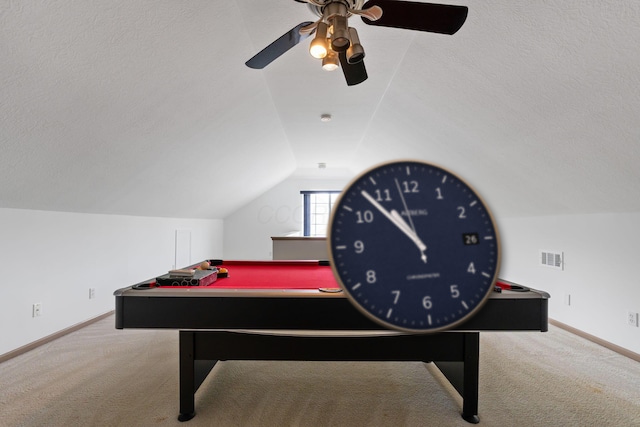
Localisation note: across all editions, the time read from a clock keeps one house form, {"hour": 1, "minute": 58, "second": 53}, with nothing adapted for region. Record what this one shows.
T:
{"hour": 10, "minute": 52, "second": 58}
